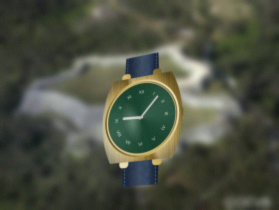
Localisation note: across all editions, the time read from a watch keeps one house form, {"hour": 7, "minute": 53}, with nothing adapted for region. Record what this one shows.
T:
{"hour": 9, "minute": 7}
